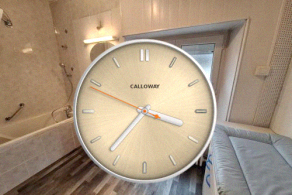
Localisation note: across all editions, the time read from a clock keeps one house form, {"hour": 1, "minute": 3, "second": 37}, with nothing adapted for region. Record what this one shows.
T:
{"hour": 3, "minute": 36, "second": 49}
